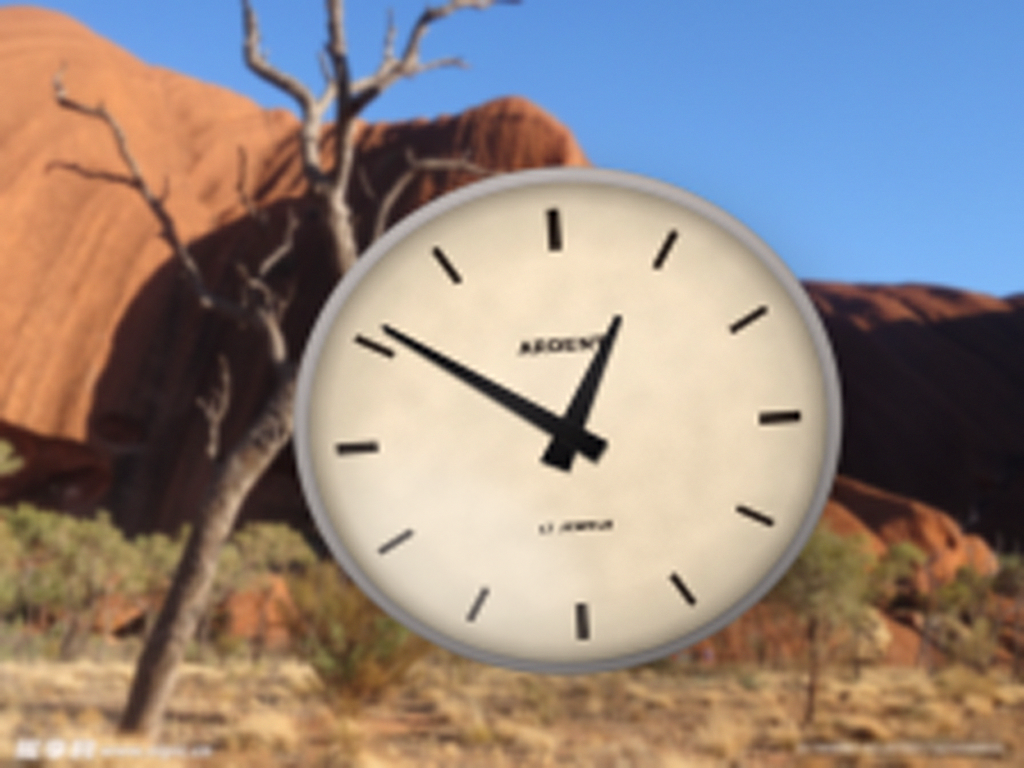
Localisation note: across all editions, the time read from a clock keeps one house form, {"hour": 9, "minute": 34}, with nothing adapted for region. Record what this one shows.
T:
{"hour": 12, "minute": 51}
